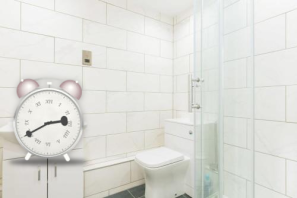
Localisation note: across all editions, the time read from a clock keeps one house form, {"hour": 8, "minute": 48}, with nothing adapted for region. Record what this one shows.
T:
{"hour": 2, "minute": 40}
